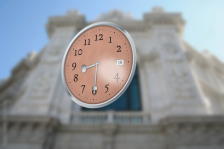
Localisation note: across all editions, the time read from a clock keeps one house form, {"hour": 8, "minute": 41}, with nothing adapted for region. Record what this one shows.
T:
{"hour": 8, "minute": 30}
